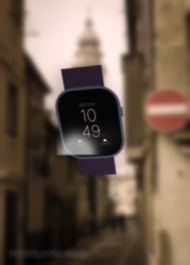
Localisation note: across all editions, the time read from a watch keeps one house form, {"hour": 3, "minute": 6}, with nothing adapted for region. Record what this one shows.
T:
{"hour": 10, "minute": 49}
